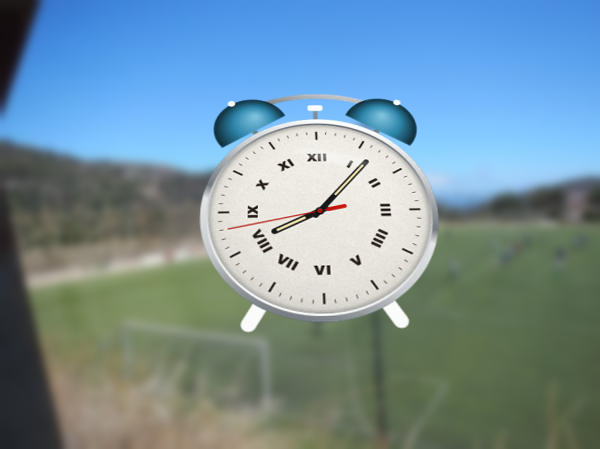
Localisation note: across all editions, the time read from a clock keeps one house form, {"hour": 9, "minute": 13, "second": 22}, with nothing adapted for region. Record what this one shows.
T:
{"hour": 8, "minute": 6, "second": 43}
